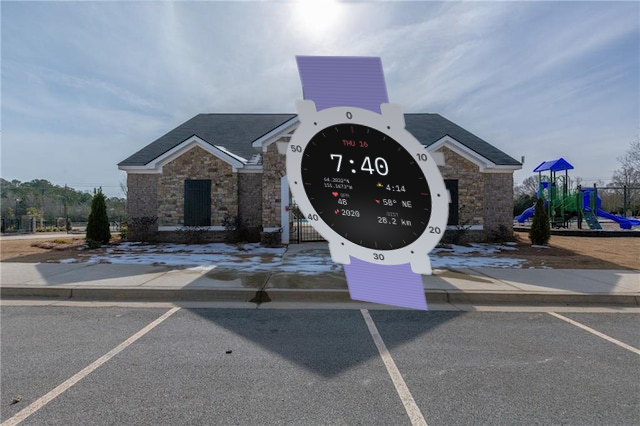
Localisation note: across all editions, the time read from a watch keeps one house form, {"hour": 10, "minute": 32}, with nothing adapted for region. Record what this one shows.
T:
{"hour": 7, "minute": 40}
